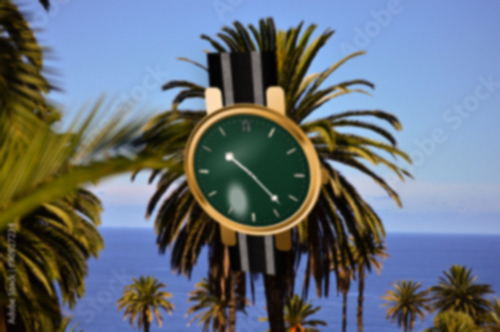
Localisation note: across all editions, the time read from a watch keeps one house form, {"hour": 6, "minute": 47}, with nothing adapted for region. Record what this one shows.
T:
{"hour": 10, "minute": 23}
